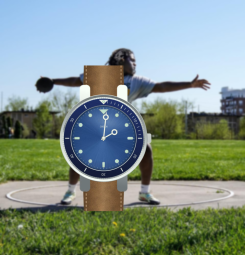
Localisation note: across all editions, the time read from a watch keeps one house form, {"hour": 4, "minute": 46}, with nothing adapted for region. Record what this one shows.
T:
{"hour": 2, "minute": 1}
